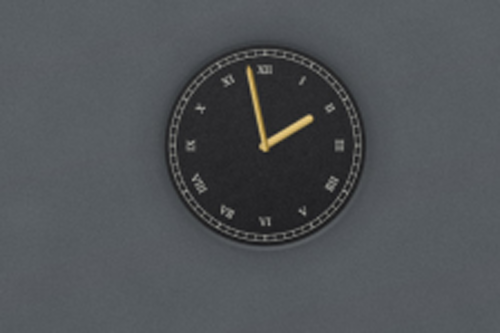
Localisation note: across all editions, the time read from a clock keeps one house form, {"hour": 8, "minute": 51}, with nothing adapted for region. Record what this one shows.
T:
{"hour": 1, "minute": 58}
